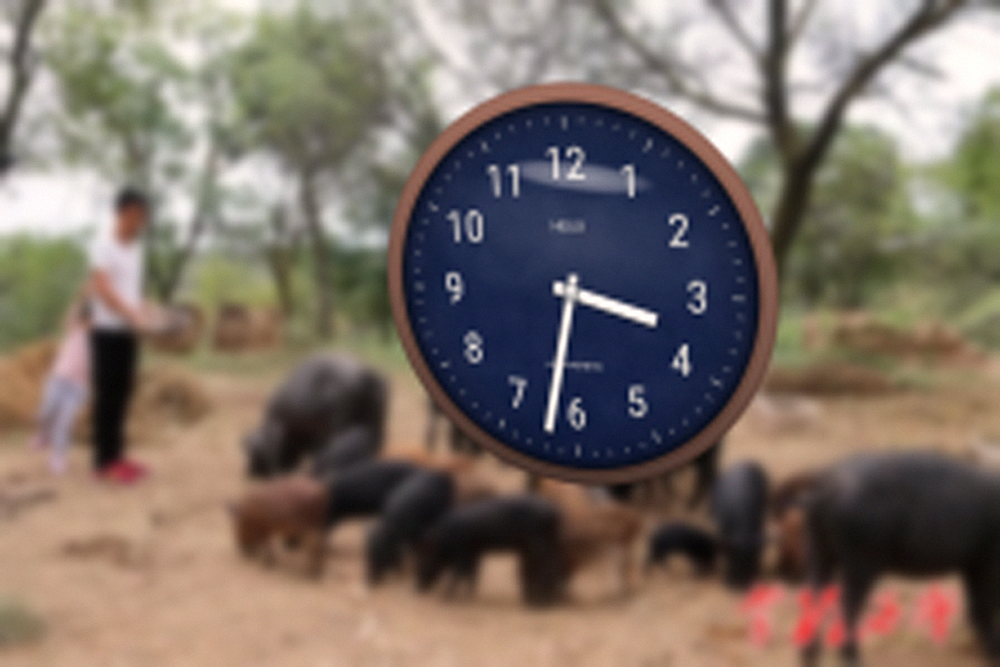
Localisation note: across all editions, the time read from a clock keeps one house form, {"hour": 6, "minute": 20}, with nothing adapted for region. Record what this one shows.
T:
{"hour": 3, "minute": 32}
